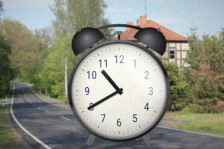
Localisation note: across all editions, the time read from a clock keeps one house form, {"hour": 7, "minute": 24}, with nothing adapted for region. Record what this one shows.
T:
{"hour": 10, "minute": 40}
